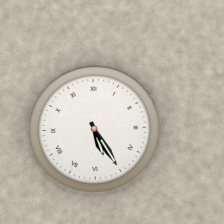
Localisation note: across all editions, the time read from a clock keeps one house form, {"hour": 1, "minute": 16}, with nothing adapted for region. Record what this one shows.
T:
{"hour": 5, "minute": 25}
